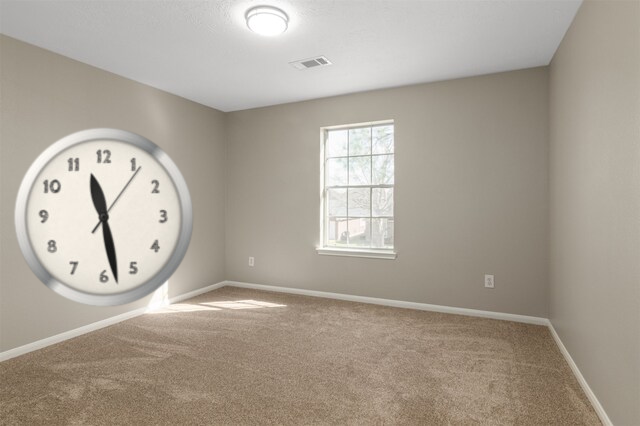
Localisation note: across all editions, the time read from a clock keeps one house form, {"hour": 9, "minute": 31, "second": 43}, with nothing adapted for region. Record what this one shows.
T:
{"hour": 11, "minute": 28, "second": 6}
